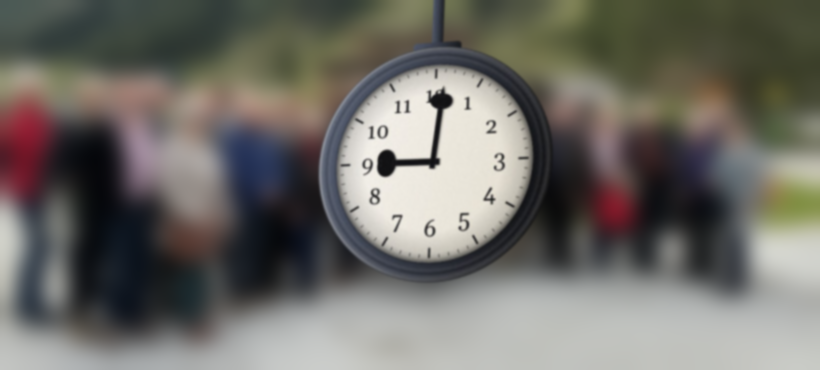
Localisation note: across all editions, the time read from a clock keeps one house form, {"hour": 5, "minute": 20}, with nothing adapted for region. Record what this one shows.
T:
{"hour": 9, "minute": 1}
